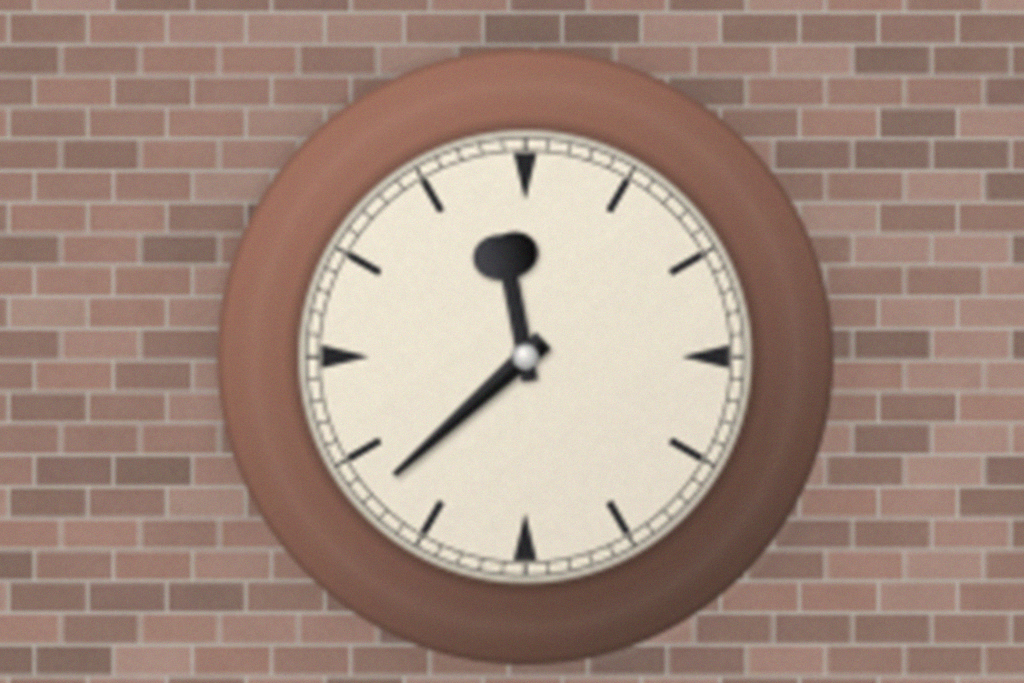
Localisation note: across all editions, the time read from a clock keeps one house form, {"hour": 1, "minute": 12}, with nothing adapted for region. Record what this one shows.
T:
{"hour": 11, "minute": 38}
